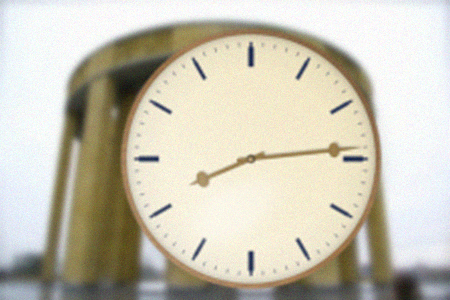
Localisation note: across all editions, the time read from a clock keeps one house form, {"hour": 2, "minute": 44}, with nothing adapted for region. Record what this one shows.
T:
{"hour": 8, "minute": 14}
